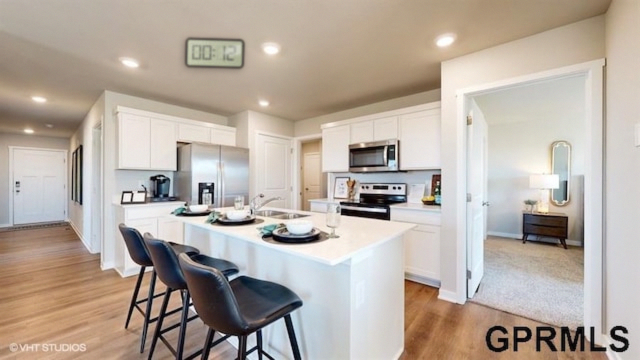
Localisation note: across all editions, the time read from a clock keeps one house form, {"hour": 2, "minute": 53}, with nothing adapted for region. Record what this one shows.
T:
{"hour": 0, "minute": 12}
